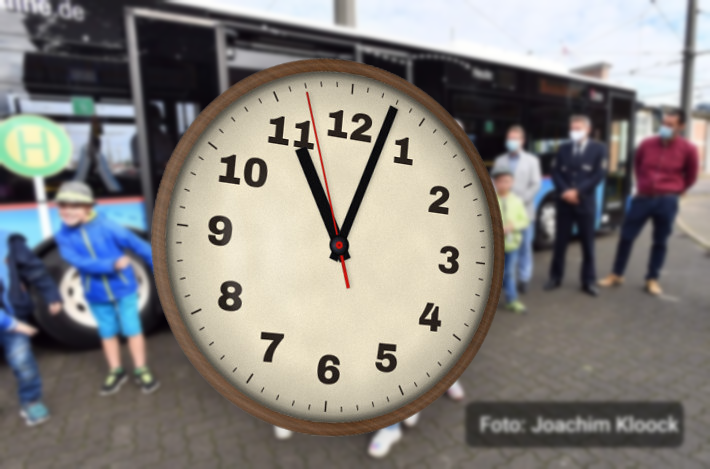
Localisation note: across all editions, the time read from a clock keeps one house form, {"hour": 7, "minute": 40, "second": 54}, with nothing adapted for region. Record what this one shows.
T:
{"hour": 11, "minute": 2, "second": 57}
